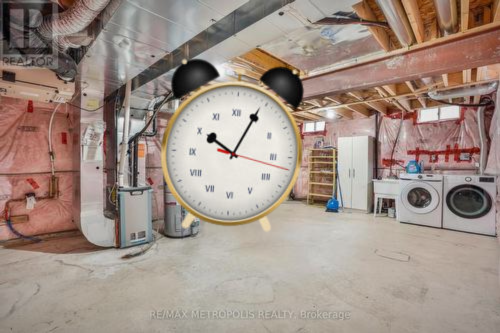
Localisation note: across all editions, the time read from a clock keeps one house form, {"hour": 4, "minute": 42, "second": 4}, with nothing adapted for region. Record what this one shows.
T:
{"hour": 10, "minute": 4, "second": 17}
